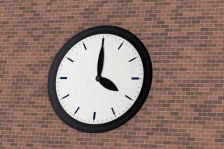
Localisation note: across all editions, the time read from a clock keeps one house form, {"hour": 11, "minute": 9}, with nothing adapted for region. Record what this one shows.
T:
{"hour": 4, "minute": 0}
